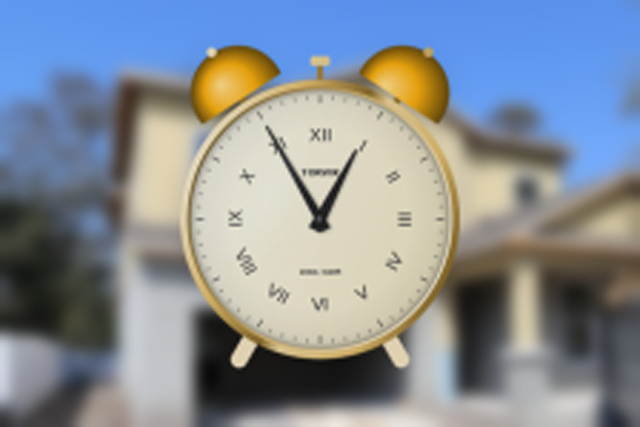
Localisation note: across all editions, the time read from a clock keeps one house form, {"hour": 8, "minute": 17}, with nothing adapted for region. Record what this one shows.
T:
{"hour": 12, "minute": 55}
